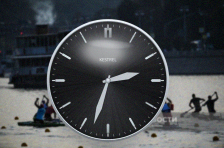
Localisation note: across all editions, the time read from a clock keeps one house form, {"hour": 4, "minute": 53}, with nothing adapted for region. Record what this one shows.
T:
{"hour": 2, "minute": 33}
